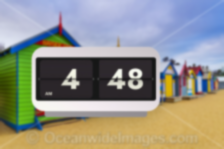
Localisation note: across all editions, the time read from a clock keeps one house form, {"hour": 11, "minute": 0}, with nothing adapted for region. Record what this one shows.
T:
{"hour": 4, "minute": 48}
